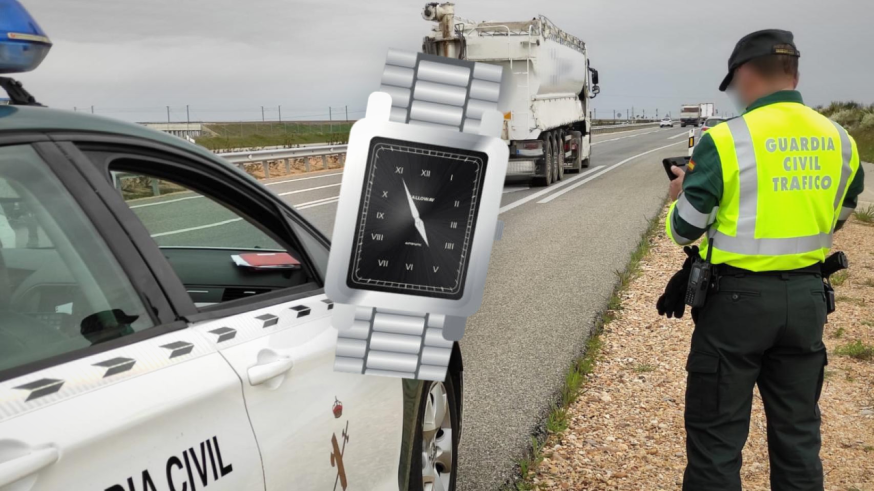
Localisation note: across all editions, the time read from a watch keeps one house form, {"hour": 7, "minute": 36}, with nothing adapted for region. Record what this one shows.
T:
{"hour": 4, "minute": 55}
